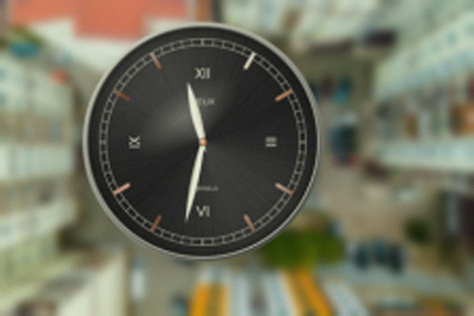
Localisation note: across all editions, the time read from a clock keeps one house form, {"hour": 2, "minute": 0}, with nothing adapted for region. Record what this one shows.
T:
{"hour": 11, "minute": 32}
